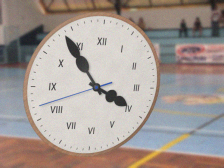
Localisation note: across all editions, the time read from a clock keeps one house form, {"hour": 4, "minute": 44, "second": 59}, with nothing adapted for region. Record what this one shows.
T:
{"hour": 3, "minute": 53, "second": 42}
